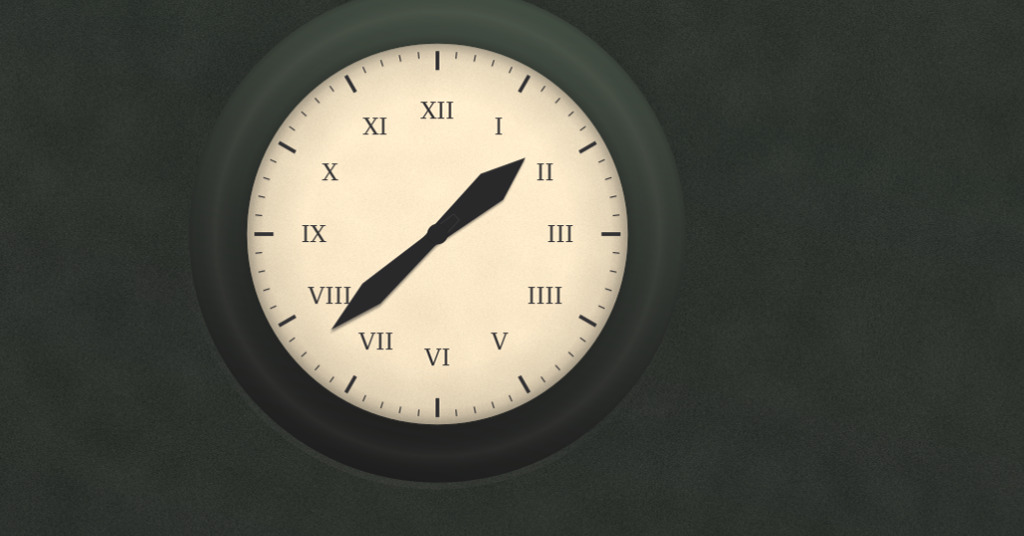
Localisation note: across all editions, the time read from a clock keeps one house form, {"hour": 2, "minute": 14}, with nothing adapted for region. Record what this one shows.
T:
{"hour": 1, "minute": 38}
